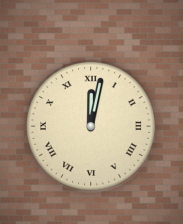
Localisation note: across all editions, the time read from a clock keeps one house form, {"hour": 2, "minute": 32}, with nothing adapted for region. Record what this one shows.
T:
{"hour": 12, "minute": 2}
